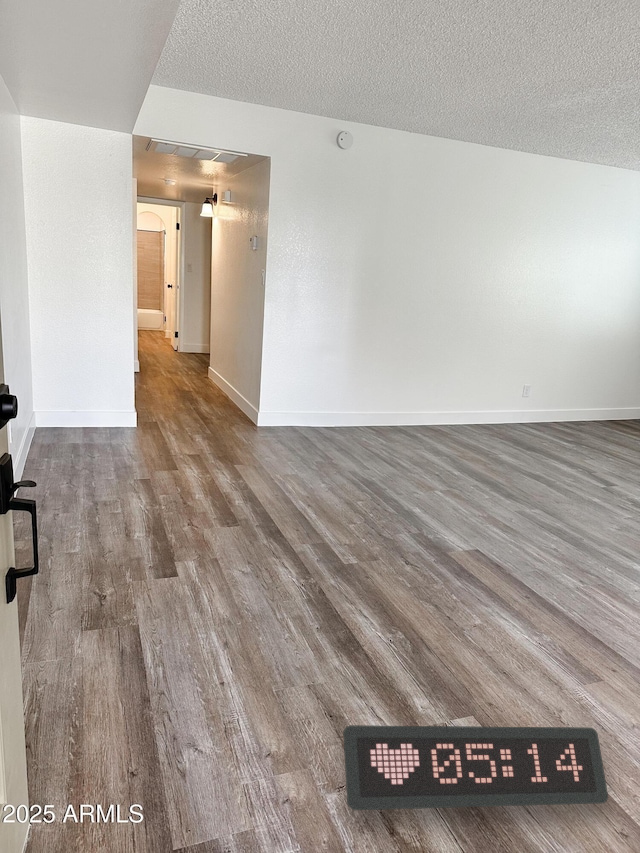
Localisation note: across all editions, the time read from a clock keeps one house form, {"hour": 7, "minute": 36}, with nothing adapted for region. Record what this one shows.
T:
{"hour": 5, "minute": 14}
